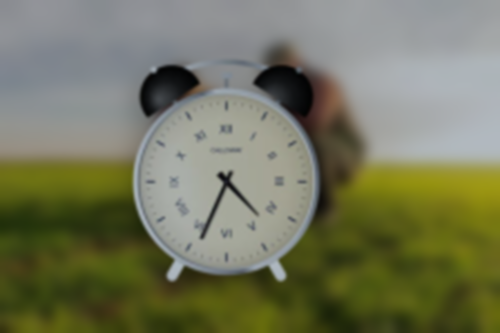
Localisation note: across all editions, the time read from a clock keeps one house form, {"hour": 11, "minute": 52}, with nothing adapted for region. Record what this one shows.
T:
{"hour": 4, "minute": 34}
